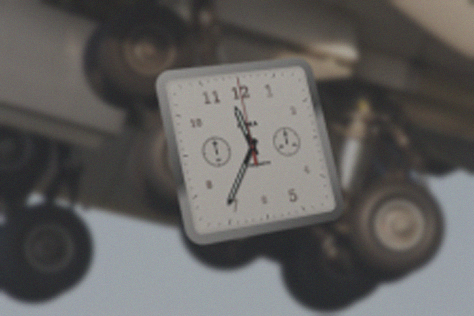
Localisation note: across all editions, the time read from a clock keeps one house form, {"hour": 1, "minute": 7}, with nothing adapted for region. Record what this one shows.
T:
{"hour": 11, "minute": 36}
